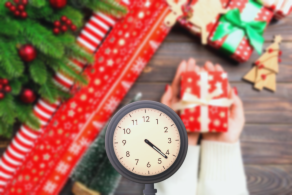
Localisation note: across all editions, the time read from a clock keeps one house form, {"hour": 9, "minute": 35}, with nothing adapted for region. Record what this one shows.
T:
{"hour": 4, "minute": 22}
